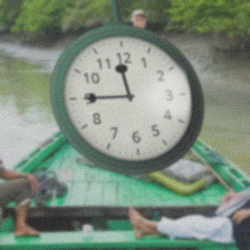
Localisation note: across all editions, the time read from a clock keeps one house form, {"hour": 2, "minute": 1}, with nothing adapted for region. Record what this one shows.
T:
{"hour": 11, "minute": 45}
